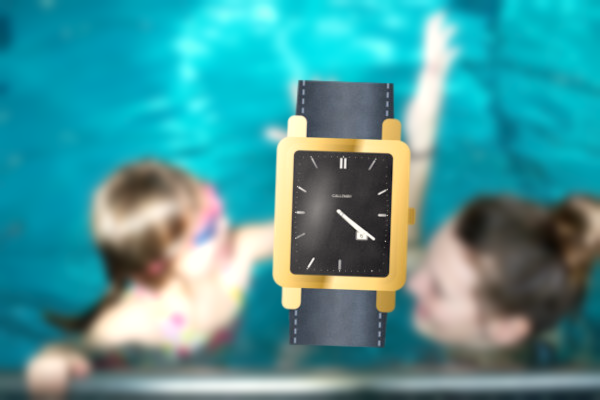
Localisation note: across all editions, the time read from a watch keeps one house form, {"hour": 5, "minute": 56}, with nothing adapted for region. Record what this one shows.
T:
{"hour": 4, "minute": 21}
